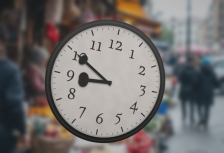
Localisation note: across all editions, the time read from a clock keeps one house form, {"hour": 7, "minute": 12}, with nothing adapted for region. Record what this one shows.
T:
{"hour": 8, "minute": 50}
